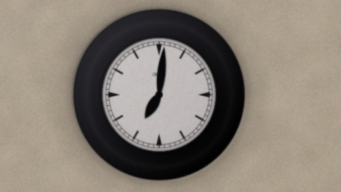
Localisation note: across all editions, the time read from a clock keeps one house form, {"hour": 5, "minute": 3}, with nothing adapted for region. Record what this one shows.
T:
{"hour": 7, "minute": 1}
